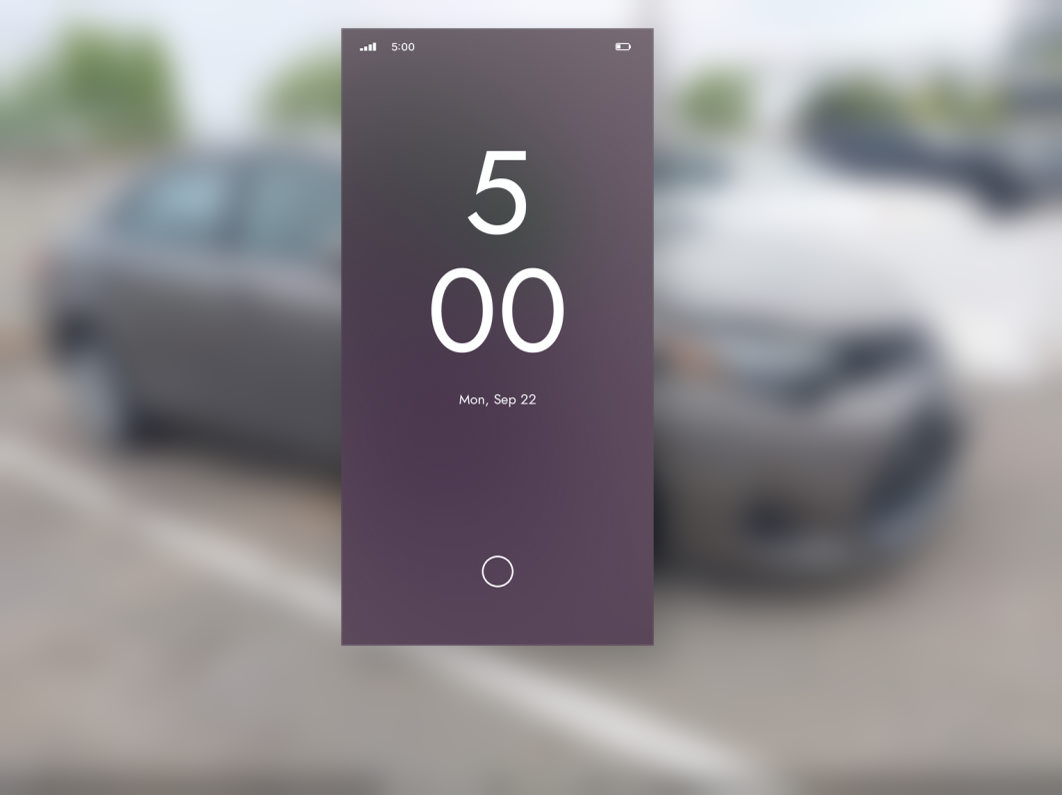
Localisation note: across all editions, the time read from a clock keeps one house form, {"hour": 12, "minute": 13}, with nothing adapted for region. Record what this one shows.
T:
{"hour": 5, "minute": 0}
